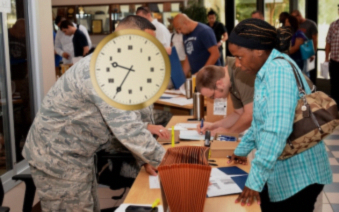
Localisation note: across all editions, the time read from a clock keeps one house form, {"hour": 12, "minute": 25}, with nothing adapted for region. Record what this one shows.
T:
{"hour": 9, "minute": 35}
